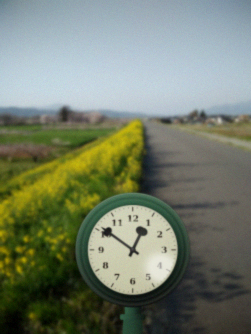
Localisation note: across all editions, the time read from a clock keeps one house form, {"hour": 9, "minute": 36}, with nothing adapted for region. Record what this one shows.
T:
{"hour": 12, "minute": 51}
